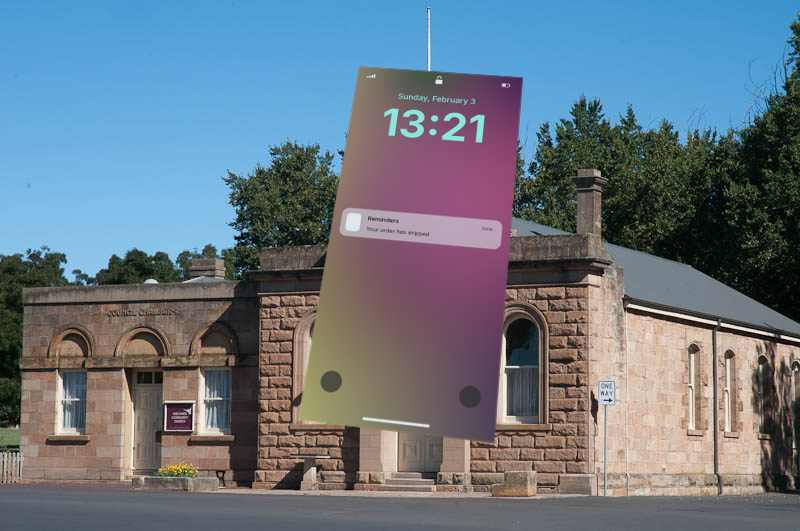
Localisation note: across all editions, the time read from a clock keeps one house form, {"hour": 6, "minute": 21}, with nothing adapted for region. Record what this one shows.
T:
{"hour": 13, "minute": 21}
